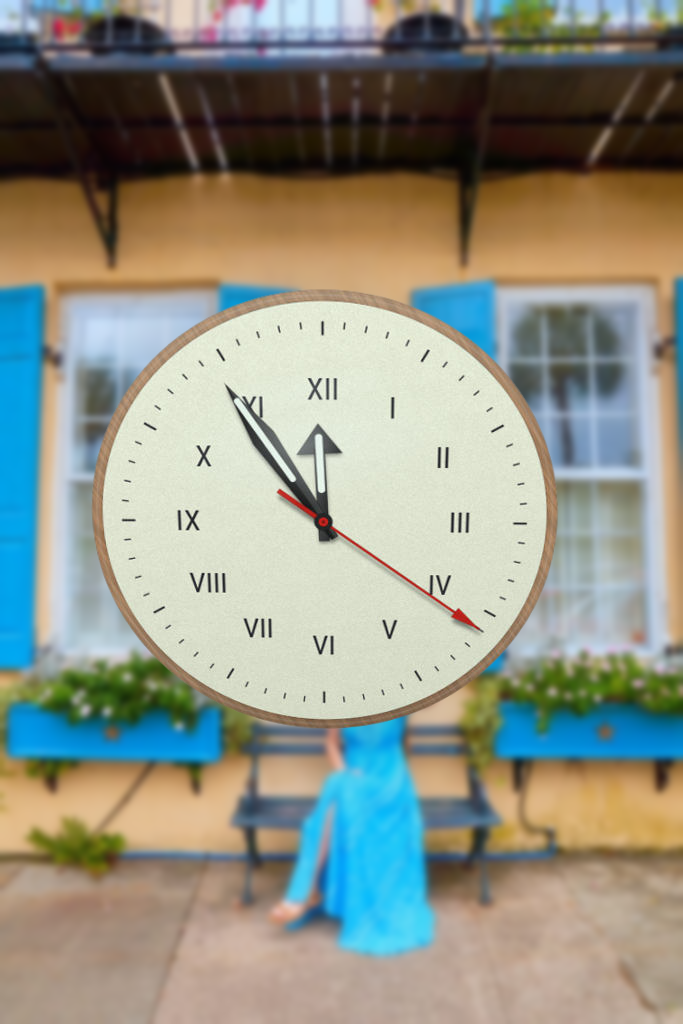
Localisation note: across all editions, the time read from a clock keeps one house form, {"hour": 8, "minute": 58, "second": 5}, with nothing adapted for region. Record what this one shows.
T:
{"hour": 11, "minute": 54, "second": 21}
